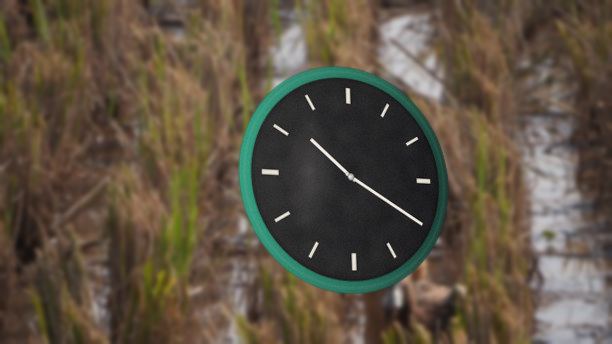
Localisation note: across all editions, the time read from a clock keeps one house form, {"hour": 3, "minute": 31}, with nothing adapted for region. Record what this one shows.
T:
{"hour": 10, "minute": 20}
